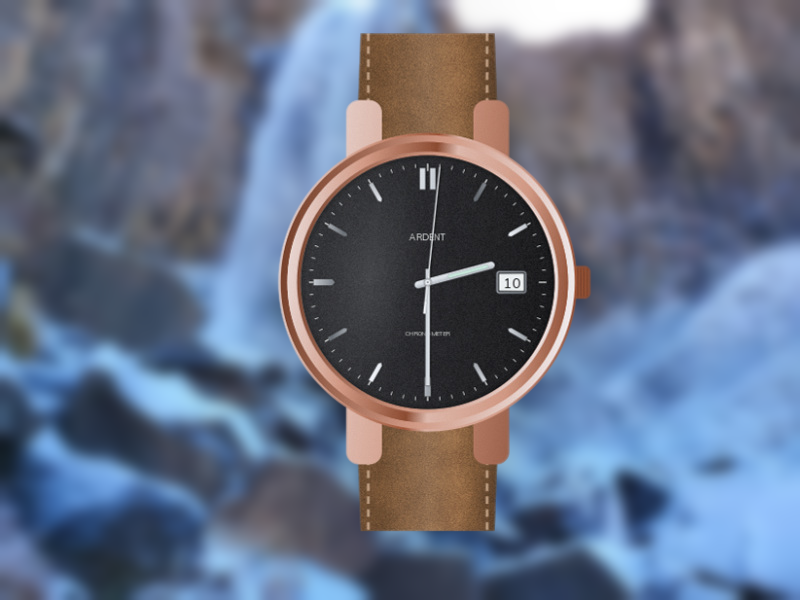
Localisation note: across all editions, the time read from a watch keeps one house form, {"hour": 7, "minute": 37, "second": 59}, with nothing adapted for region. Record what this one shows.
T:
{"hour": 2, "minute": 30, "second": 1}
